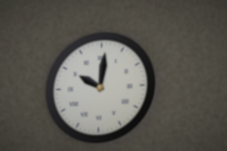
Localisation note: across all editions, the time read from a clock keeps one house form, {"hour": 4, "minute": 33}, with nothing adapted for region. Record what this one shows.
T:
{"hour": 10, "minute": 1}
